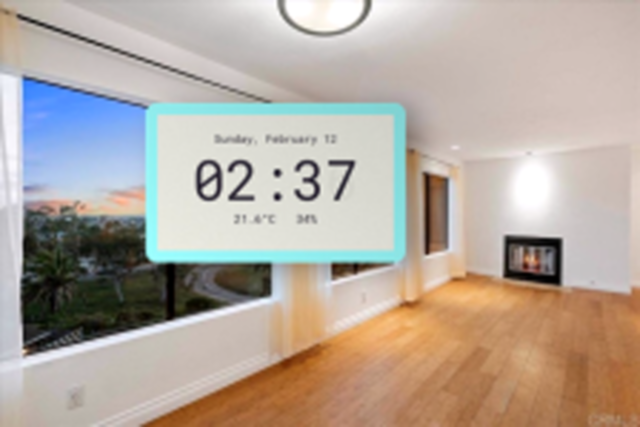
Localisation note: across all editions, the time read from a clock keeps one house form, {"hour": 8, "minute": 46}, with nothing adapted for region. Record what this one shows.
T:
{"hour": 2, "minute": 37}
